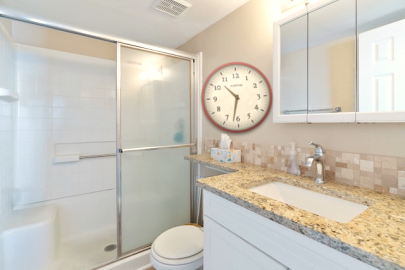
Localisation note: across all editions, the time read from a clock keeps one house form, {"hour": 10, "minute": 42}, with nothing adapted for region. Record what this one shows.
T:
{"hour": 10, "minute": 32}
